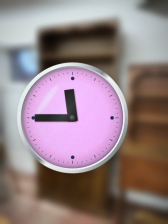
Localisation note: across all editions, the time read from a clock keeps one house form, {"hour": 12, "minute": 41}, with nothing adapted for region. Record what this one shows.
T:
{"hour": 11, "minute": 45}
